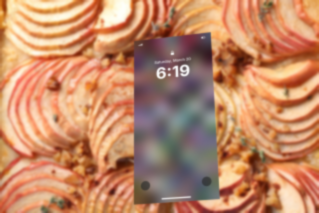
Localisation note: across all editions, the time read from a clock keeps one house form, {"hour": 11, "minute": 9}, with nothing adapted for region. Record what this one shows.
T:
{"hour": 6, "minute": 19}
